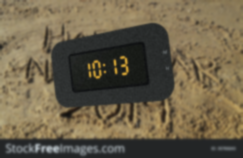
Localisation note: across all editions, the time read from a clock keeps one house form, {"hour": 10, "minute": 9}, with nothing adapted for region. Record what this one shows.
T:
{"hour": 10, "minute": 13}
